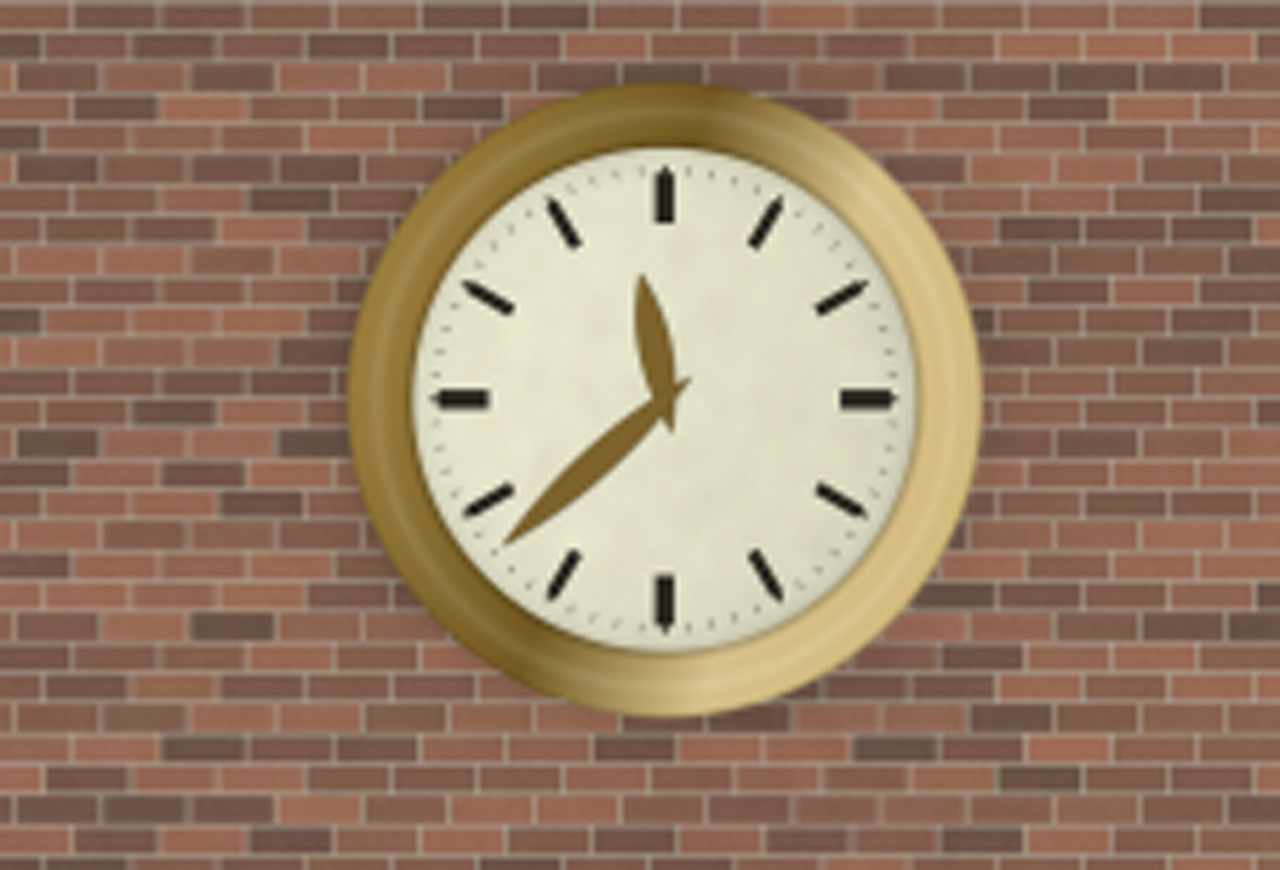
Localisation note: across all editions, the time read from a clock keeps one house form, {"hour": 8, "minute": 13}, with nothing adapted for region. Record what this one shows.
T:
{"hour": 11, "minute": 38}
